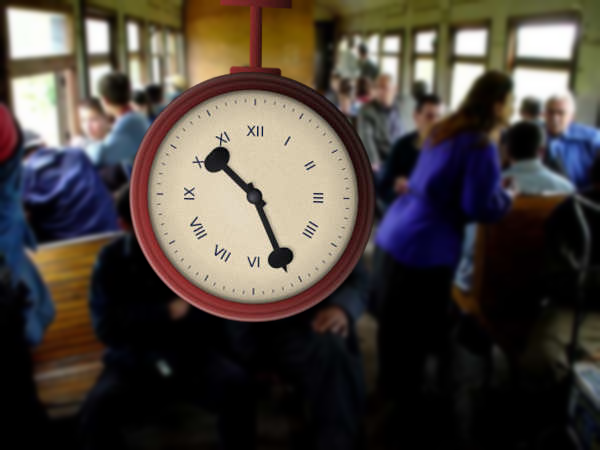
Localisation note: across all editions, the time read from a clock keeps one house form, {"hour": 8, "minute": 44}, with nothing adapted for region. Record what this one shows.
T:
{"hour": 10, "minute": 26}
